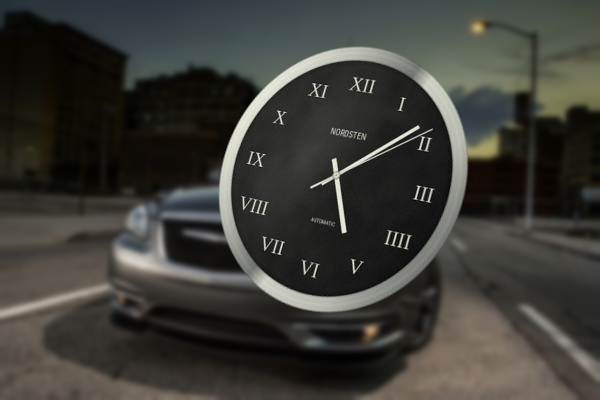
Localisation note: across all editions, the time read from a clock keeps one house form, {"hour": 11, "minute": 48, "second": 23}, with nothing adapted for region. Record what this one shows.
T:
{"hour": 5, "minute": 8, "second": 9}
